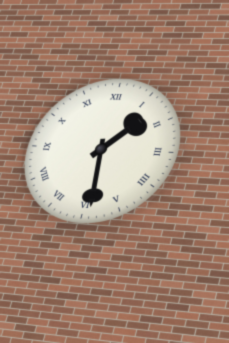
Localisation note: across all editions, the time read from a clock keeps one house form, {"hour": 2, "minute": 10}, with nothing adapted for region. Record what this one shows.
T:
{"hour": 1, "minute": 29}
